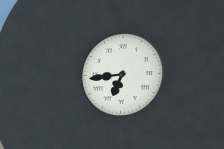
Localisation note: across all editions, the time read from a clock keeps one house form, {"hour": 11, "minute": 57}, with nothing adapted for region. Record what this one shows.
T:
{"hour": 6, "minute": 44}
